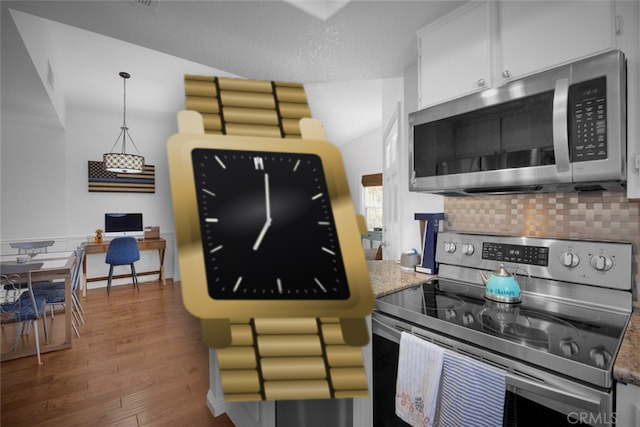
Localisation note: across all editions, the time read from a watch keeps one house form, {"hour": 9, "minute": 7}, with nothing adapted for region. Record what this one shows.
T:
{"hour": 7, "minute": 1}
